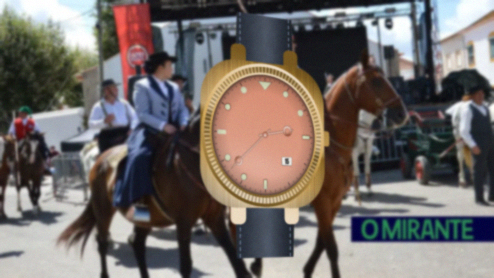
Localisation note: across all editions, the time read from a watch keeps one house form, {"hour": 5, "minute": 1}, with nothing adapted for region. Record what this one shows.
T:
{"hour": 2, "minute": 38}
